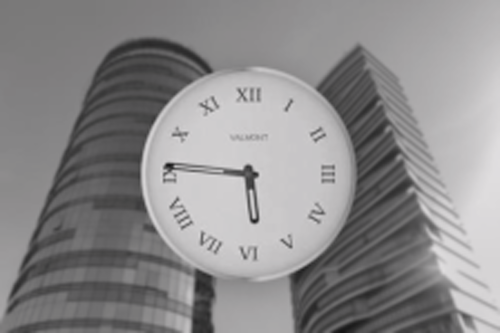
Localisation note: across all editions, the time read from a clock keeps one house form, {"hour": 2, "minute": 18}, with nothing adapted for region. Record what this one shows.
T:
{"hour": 5, "minute": 46}
